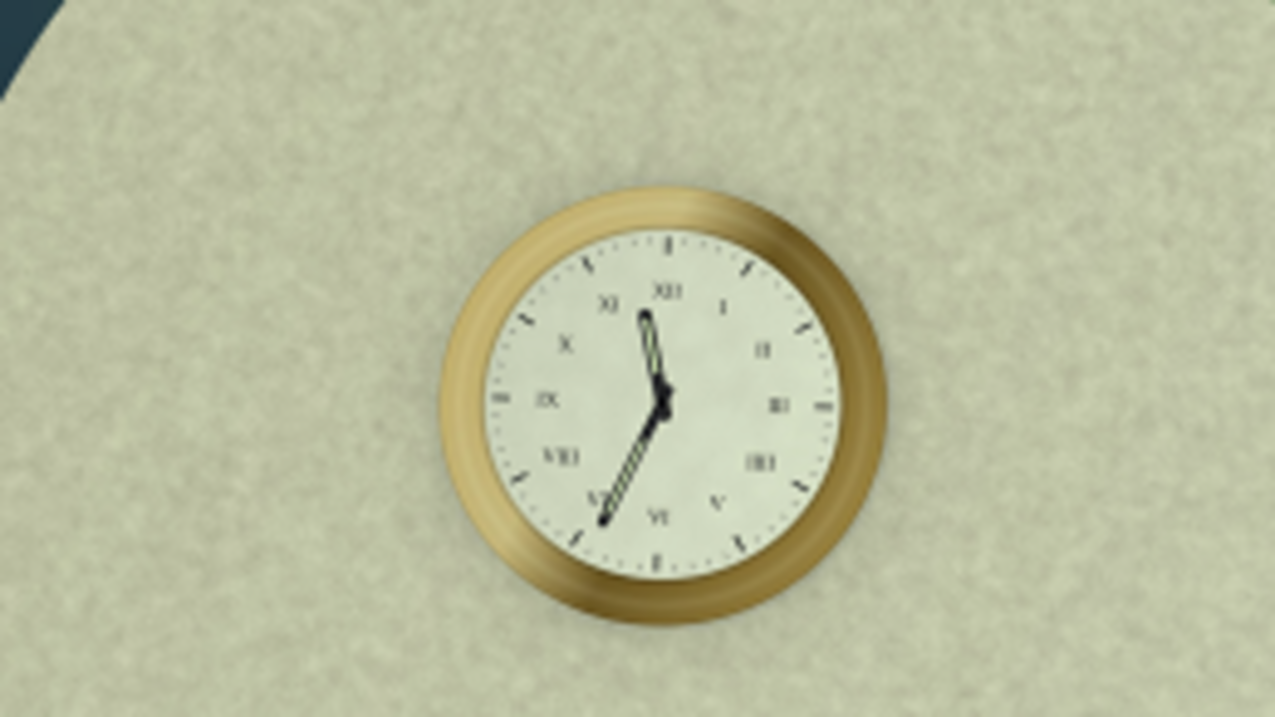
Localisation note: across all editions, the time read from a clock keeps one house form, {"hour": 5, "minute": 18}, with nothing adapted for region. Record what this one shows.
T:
{"hour": 11, "minute": 34}
